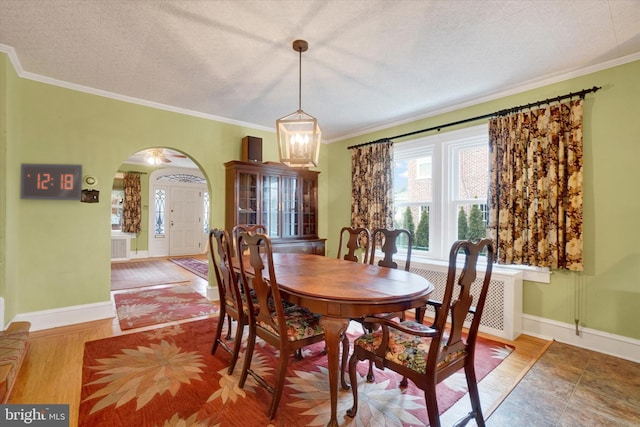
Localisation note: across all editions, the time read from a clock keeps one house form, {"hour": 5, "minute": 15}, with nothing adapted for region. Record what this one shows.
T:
{"hour": 12, "minute": 18}
